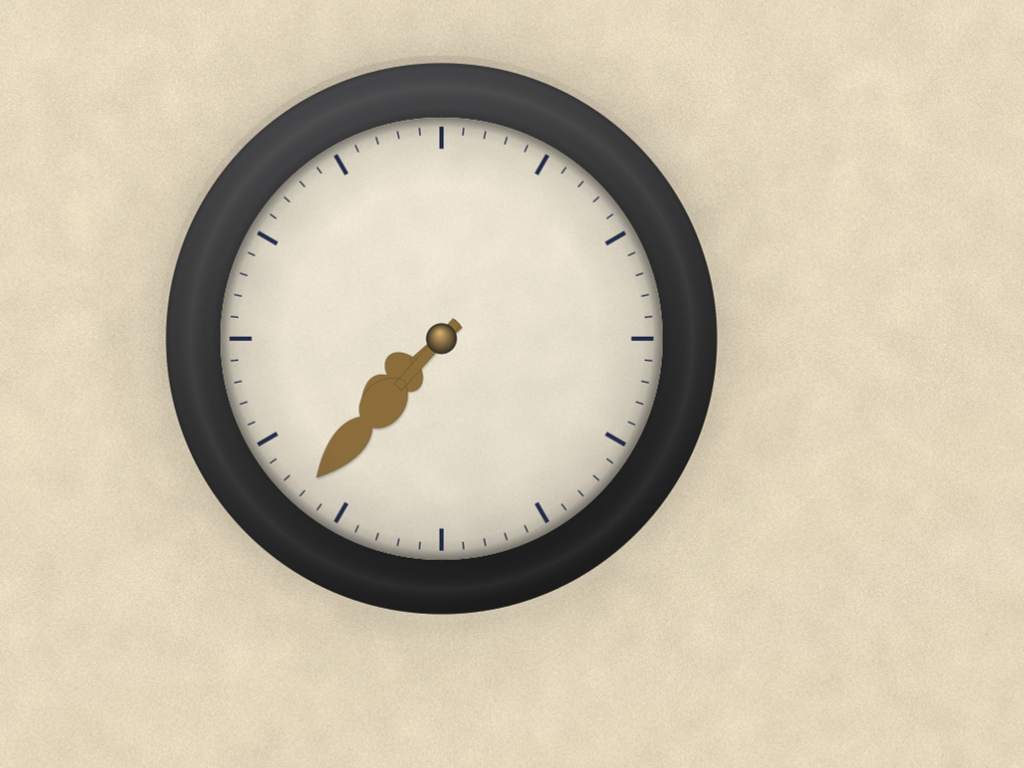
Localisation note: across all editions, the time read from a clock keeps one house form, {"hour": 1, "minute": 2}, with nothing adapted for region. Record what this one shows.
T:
{"hour": 7, "minute": 37}
